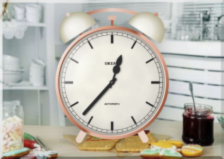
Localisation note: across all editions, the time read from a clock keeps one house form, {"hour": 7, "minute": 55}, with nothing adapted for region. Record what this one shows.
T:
{"hour": 12, "minute": 37}
